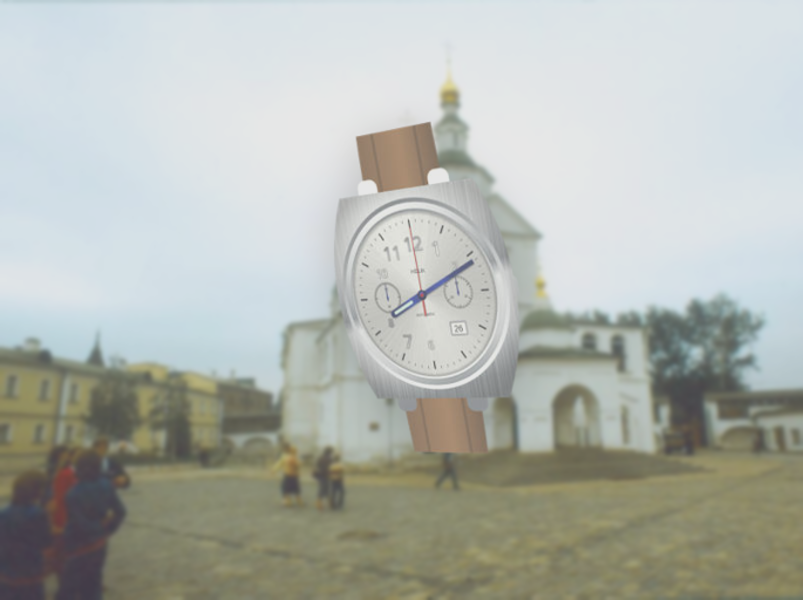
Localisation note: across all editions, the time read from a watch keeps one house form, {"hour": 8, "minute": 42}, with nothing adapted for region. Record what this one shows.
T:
{"hour": 8, "minute": 11}
